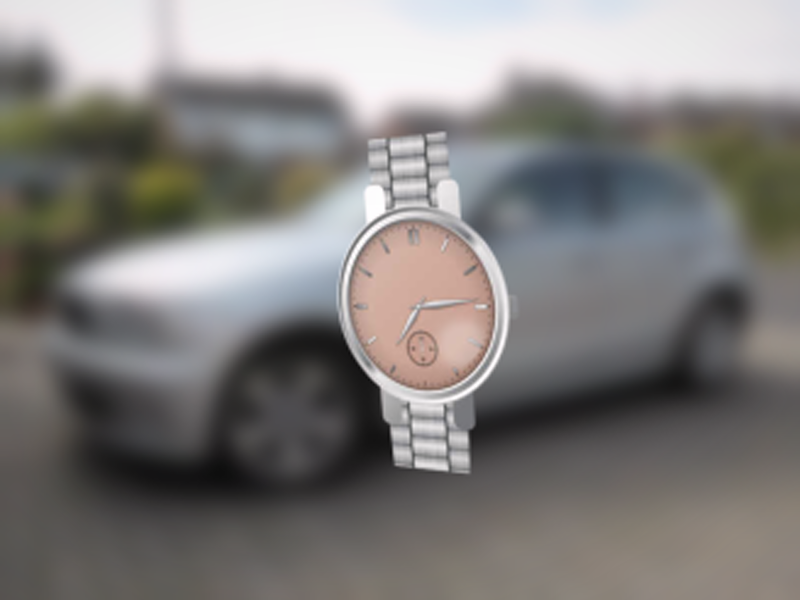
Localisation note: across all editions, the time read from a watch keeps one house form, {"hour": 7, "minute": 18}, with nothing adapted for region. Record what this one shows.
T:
{"hour": 7, "minute": 14}
